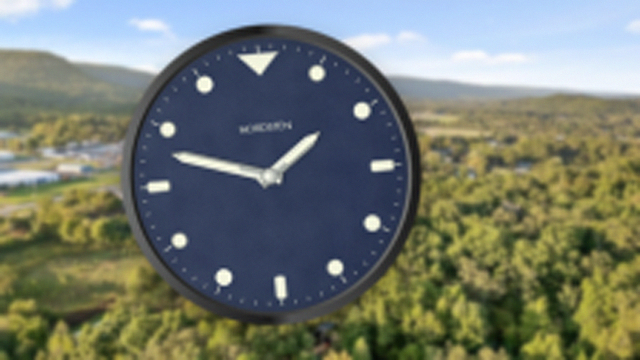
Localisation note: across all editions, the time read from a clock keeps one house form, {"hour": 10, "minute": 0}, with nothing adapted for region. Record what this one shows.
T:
{"hour": 1, "minute": 48}
